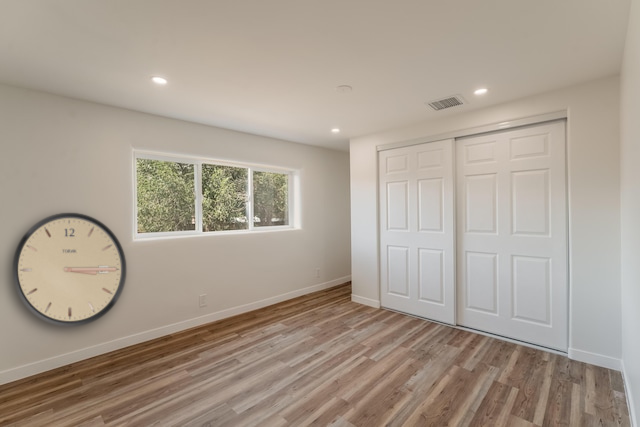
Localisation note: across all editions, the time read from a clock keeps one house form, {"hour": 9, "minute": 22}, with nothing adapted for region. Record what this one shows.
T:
{"hour": 3, "minute": 15}
